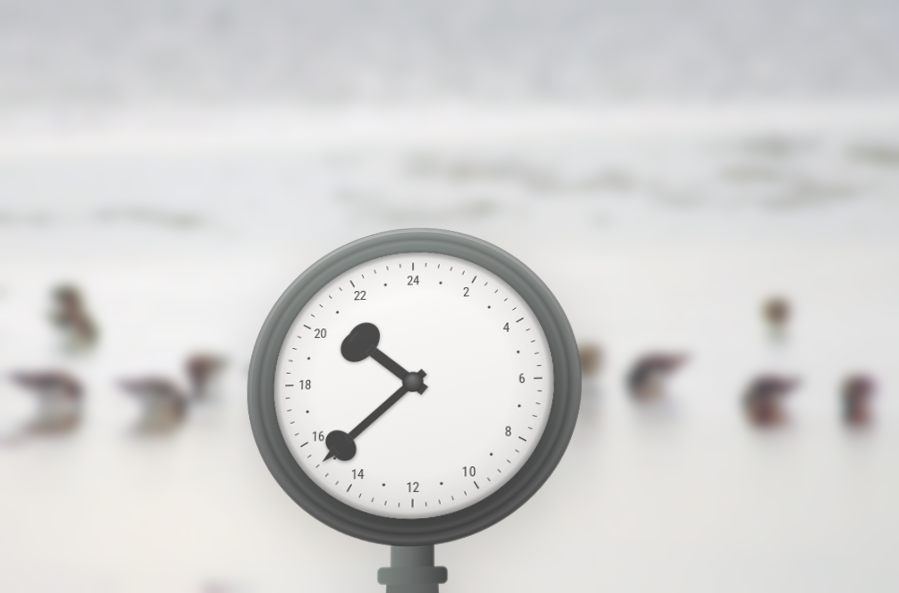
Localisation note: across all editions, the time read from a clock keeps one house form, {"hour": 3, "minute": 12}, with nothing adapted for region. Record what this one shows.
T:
{"hour": 20, "minute": 38}
